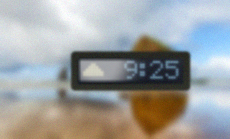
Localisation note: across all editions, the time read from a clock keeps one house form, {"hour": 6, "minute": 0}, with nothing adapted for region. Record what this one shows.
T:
{"hour": 9, "minute": 25}
